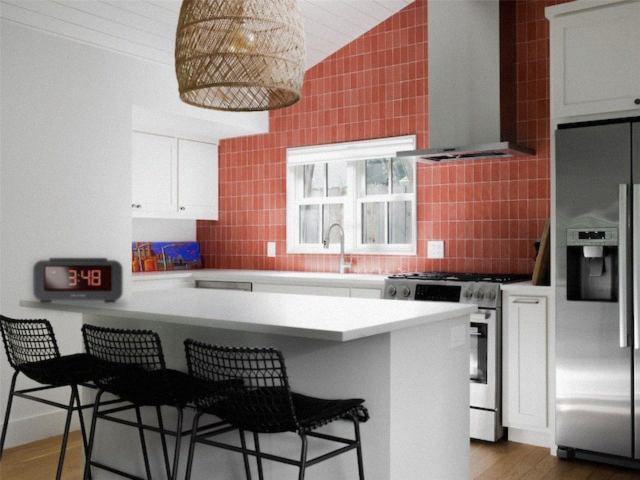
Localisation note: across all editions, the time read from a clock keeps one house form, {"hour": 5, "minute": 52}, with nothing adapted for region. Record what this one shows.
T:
{"hour": 3, "minute": 48}
